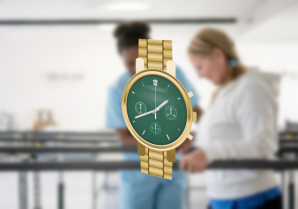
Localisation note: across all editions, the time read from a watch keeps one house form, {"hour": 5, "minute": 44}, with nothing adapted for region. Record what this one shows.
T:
{"hour": 1, "minute": 41}
